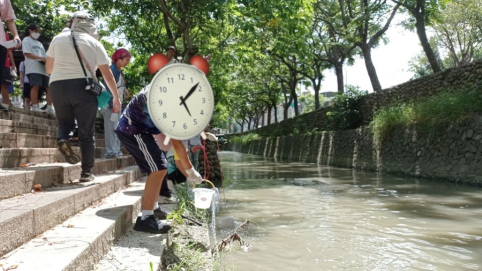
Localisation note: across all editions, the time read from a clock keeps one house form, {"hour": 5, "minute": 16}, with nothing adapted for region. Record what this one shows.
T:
{"hour": 5, "minute": 8}
